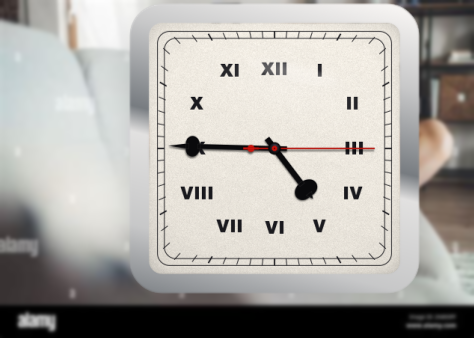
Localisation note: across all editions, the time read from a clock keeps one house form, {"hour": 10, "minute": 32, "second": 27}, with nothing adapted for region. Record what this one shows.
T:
{"hour": 4, "minute": 45, "second": 15}
